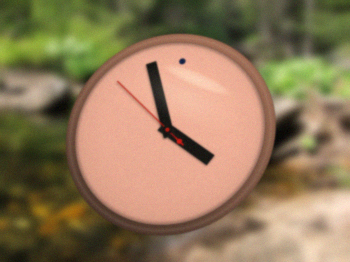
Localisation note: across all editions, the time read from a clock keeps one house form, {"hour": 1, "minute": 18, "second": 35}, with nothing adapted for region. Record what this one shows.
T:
{"hour": 3, "minute": 55, "second": 51}
